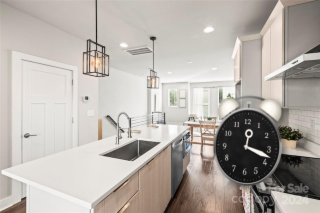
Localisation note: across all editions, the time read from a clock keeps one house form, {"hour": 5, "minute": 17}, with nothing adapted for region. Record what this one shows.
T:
{"hour": 12, "minute": 18}
